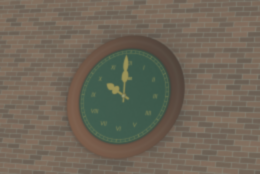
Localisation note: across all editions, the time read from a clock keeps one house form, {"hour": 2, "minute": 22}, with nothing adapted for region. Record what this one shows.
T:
{"hour": 9, "minute": 59}
